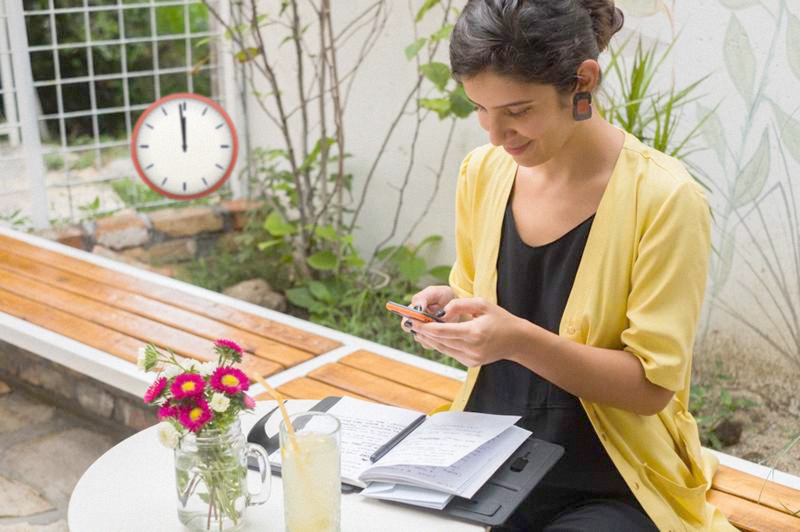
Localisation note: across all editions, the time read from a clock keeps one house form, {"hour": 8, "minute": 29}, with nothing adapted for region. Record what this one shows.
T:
{"hour": 11, "minute": 59}
